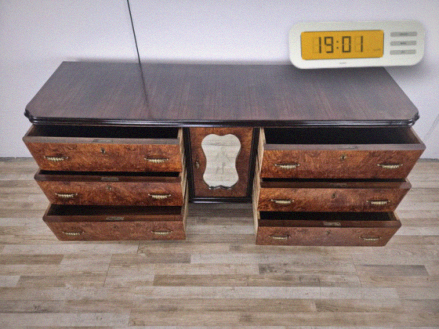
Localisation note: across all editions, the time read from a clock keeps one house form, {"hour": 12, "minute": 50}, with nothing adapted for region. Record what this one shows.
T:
{"hour": 19, "minute": 1}
